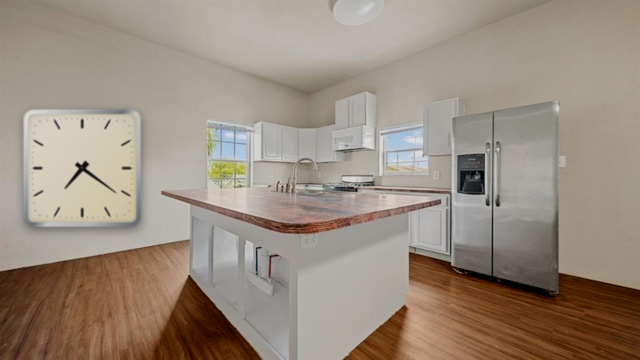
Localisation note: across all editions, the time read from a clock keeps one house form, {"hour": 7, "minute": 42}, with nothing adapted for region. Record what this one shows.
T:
{"hour": 7, "minute": 21}
